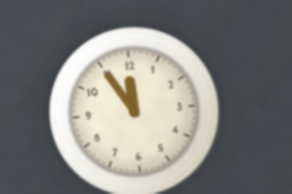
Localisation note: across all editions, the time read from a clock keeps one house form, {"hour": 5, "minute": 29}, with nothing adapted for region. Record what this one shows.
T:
{"hour": 11, "minute": 55}
